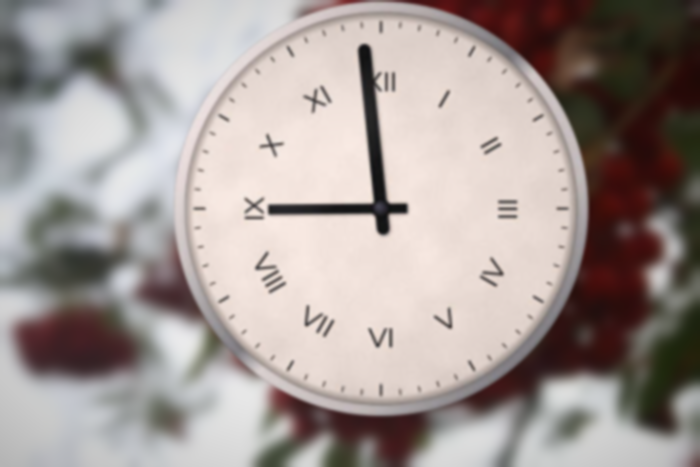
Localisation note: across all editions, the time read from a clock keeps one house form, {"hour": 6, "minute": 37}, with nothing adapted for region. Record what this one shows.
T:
{"hour": 8, "minute": 59}
